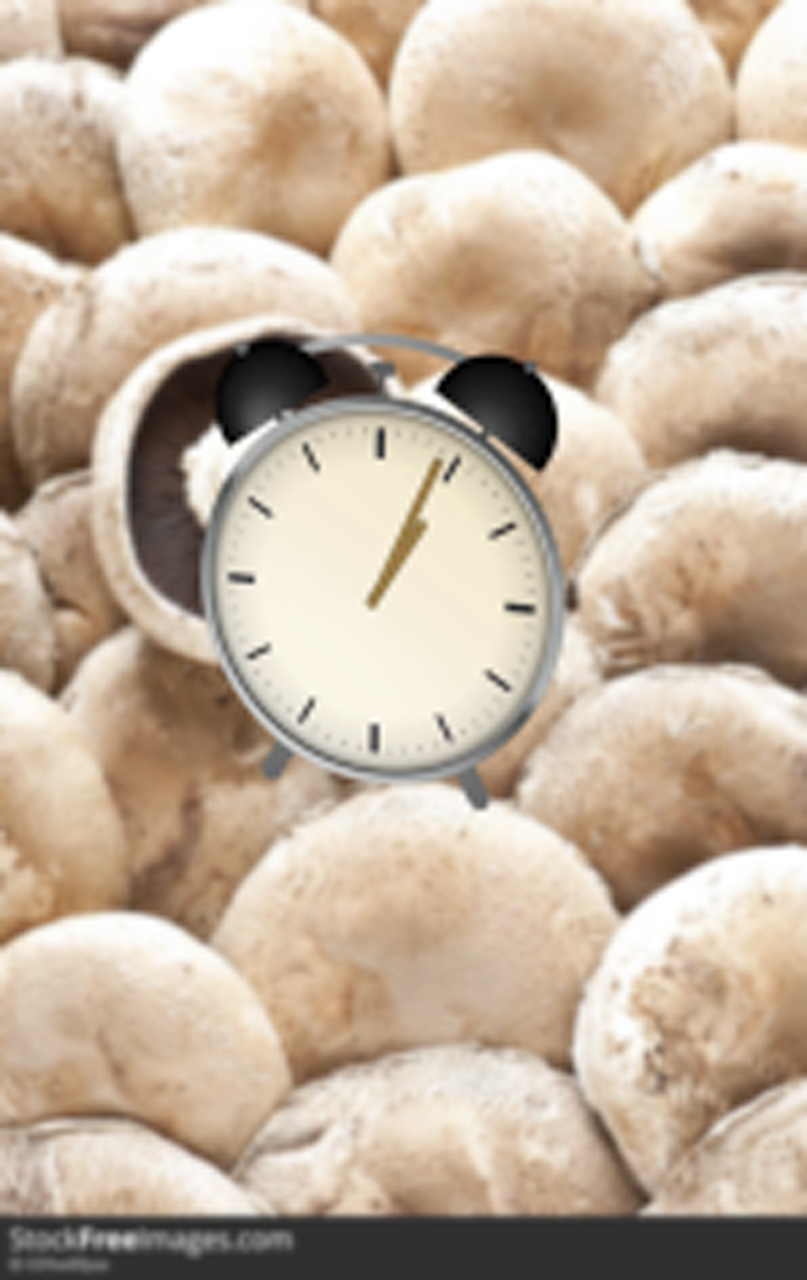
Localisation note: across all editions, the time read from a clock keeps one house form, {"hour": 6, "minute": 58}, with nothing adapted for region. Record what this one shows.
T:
{"hour": 1, "minute": 4}
